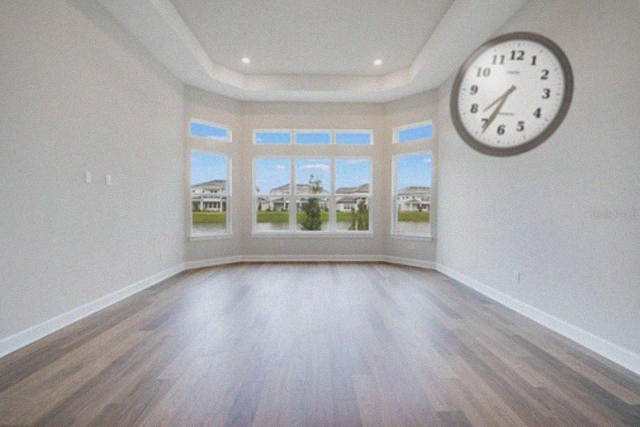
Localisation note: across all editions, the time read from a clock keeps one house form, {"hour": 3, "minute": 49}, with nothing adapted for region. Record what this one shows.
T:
{"hour": 7, "minute": 34}
